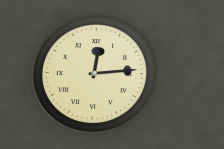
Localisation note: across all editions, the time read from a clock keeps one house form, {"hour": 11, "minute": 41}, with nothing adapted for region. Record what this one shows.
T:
{"hour": 12, "minute": 14}
